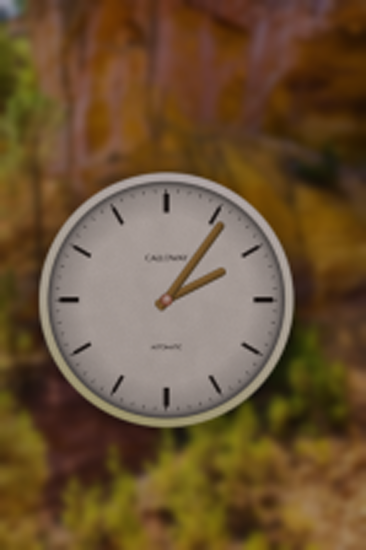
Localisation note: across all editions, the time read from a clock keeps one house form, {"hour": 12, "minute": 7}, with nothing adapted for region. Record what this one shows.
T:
{"hour": 2, "minute": 6}
